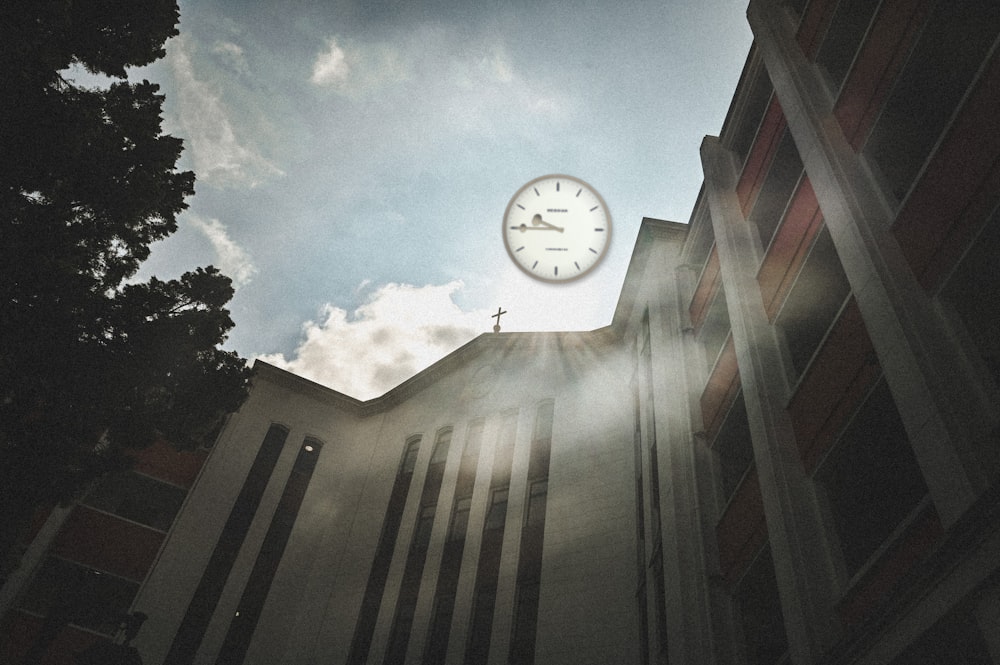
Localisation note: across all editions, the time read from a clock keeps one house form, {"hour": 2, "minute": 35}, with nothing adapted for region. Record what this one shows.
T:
{"hour": 9, "minute": 45}
